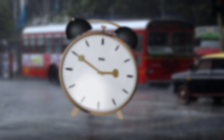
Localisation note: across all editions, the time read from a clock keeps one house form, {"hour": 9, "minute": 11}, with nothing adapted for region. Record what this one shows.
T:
{"hour": 2, "minute": 50}
